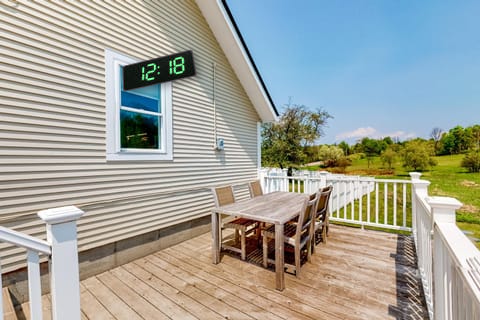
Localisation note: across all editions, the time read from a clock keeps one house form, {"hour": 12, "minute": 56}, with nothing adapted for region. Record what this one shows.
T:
{"hour": 12, "minute": 18}
